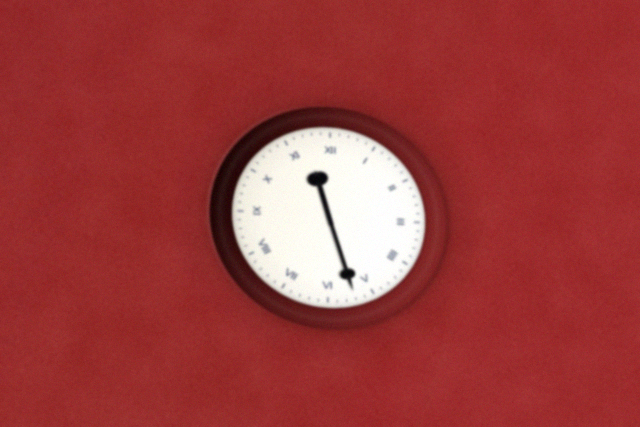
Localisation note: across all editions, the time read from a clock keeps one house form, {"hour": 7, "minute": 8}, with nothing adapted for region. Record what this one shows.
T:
{"hour": 11, "minute": 27}
